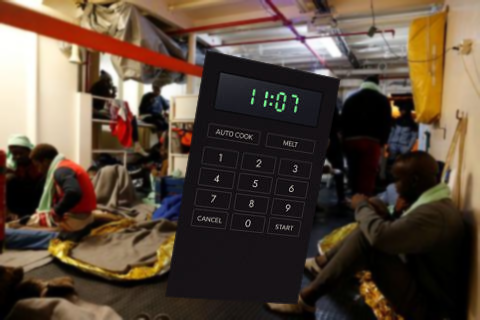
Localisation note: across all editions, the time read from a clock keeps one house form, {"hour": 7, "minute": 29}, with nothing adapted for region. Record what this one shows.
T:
{"hour": 11, "minute": 7}
